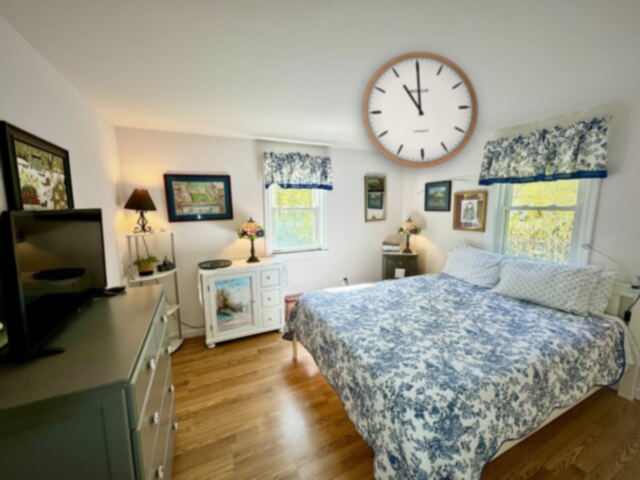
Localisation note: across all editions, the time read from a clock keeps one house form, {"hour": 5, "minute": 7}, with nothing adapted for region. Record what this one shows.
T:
{"hour": 11, "minute": 0}
